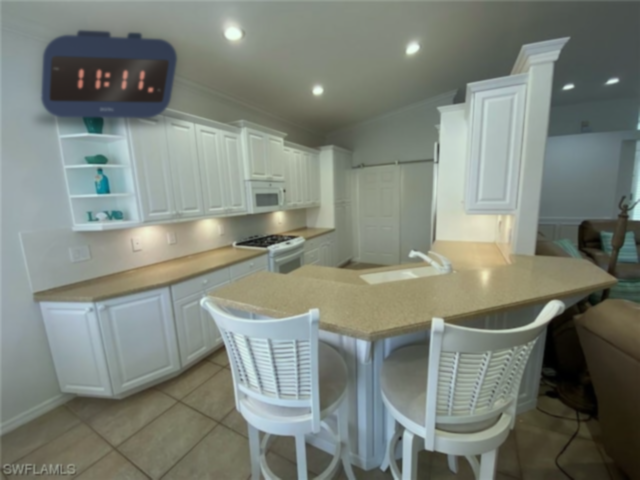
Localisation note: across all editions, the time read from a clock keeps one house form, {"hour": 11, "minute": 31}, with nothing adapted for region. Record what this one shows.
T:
{"hour": 11, "minute": 11}
